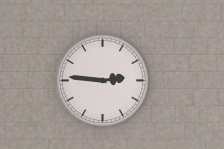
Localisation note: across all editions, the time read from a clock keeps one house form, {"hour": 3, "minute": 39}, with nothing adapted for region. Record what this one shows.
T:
{"hour": 2, "minute": 46}
